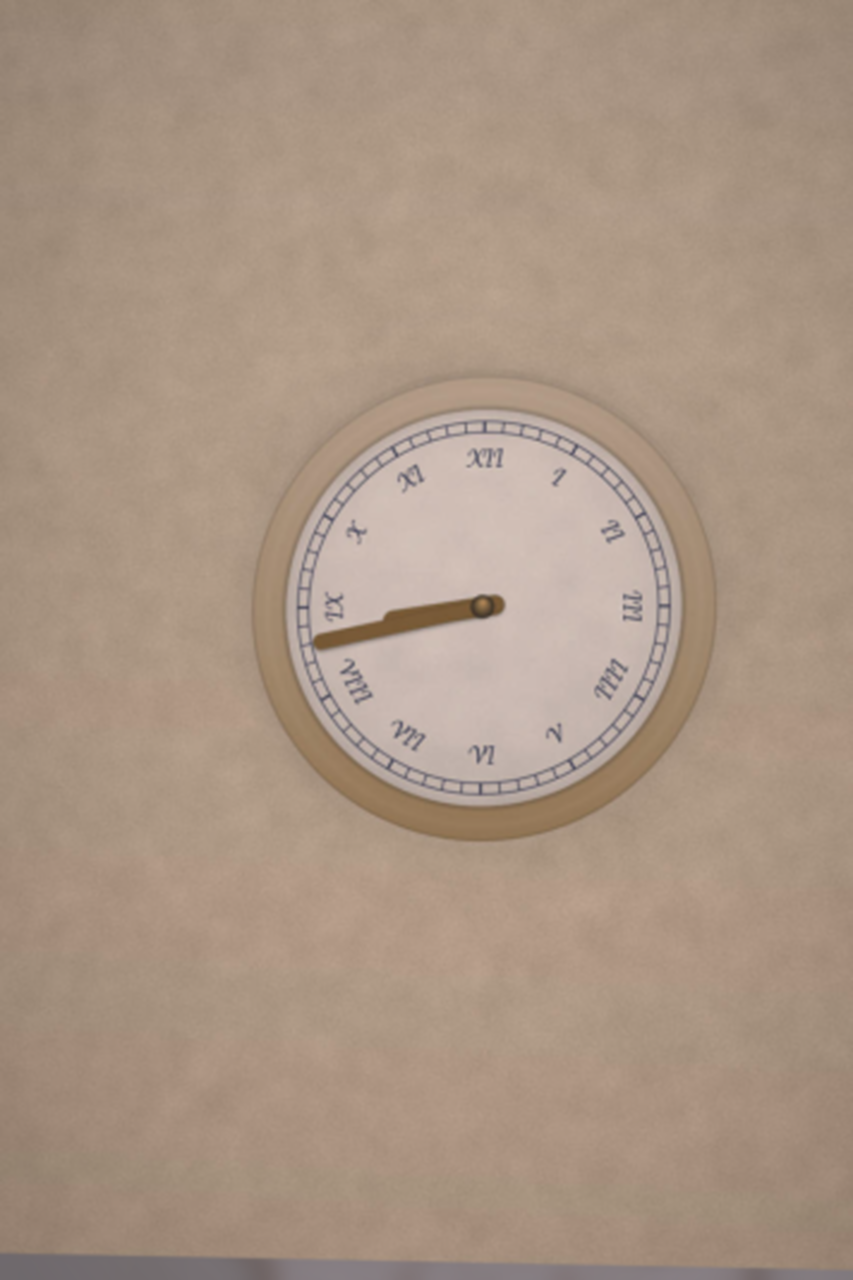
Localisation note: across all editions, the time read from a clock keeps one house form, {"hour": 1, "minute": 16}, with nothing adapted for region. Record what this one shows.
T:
{"hour": 8, "minute": 43}
